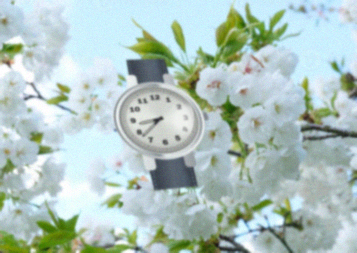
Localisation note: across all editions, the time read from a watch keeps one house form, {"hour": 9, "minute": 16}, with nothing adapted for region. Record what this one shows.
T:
{"hour": 8, "minute": 38}
